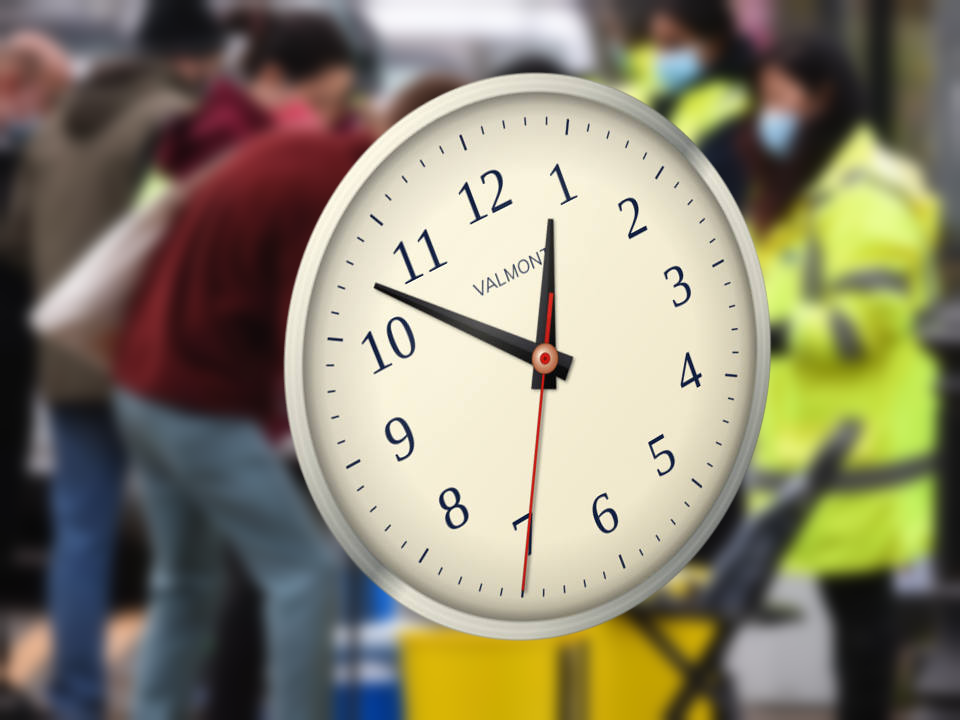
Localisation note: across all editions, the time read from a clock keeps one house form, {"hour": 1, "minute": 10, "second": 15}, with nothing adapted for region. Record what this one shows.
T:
{"hour": 12, "minute": 52, "second": 35}
